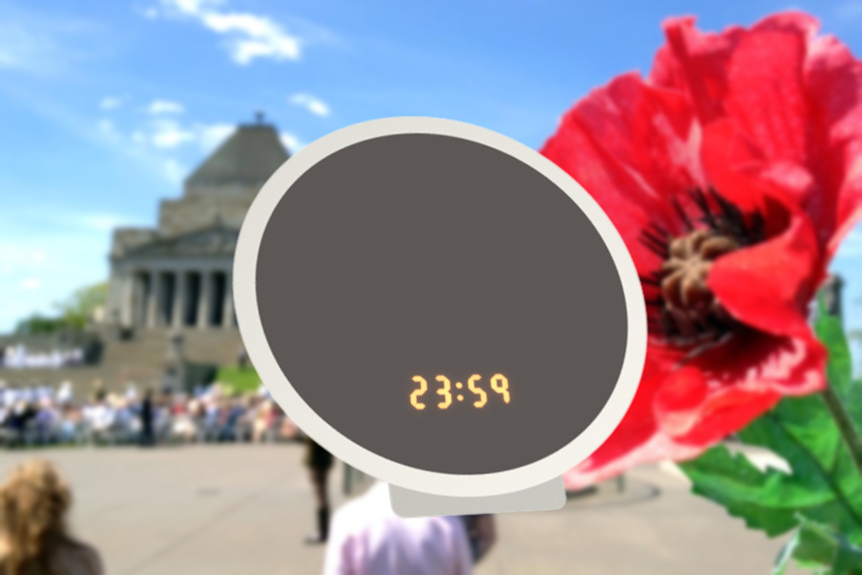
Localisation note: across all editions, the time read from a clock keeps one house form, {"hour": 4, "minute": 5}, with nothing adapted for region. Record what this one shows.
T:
{"hour": 23, "minute": 59}
